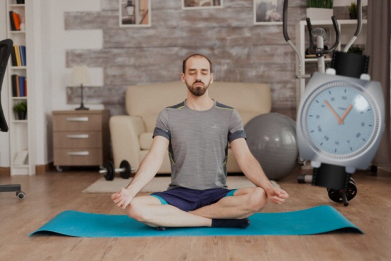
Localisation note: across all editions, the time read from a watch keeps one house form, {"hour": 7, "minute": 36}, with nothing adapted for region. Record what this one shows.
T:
{"hour": 12, "minute": 52}
